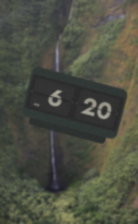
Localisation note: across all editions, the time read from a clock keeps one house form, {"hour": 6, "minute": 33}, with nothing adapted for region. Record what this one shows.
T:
{"hour": 6, "minute": 20}
